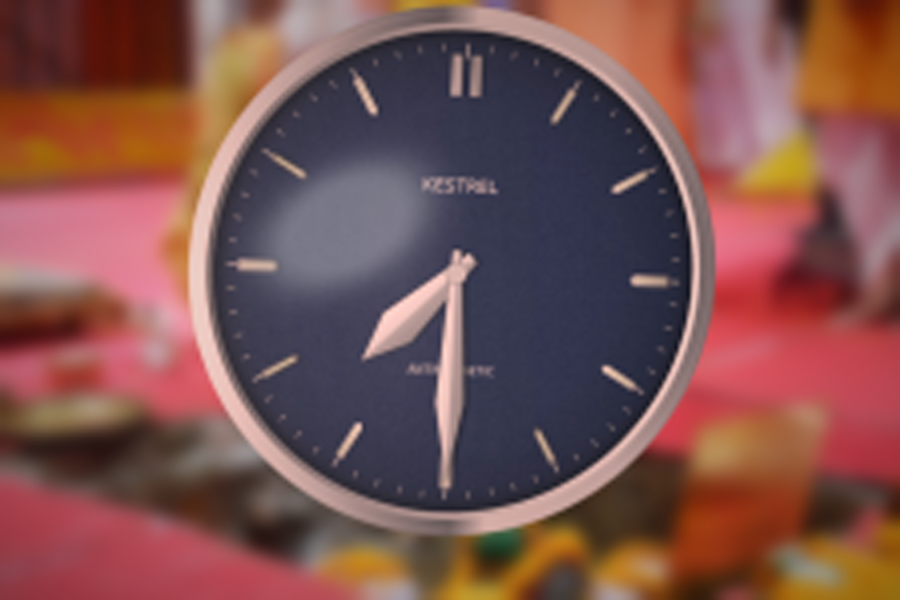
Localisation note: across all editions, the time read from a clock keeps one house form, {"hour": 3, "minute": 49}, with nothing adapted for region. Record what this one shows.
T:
{"hour": 7, "minute": 30}
